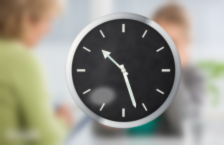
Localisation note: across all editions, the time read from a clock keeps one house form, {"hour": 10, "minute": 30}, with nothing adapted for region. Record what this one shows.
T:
{"hour": 10, "minute": 27}
